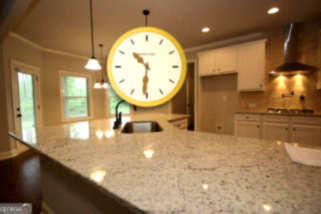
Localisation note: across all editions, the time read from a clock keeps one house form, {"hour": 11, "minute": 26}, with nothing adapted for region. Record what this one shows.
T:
{"hour": 10, "minute": 31}
